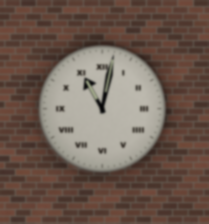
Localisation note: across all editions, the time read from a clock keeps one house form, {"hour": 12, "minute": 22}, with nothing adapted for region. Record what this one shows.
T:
{"hour": 11, "minute": 2}
